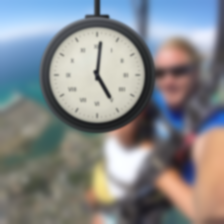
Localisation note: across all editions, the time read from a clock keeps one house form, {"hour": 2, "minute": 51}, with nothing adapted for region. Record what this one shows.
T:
{"hour": 5, "minute": 1}
